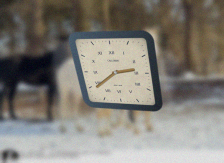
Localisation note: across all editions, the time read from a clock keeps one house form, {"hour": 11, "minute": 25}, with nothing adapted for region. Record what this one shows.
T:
{"hour": 2, "minute": 39}
